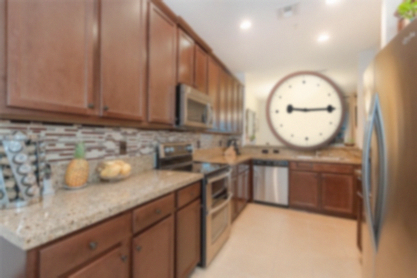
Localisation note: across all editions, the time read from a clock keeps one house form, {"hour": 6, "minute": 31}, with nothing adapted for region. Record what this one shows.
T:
{"hour": 9, "minute": 15}
